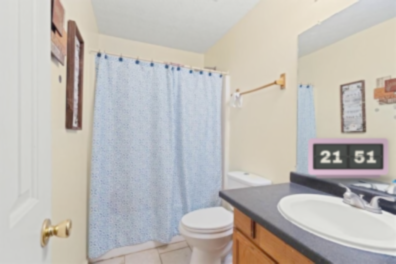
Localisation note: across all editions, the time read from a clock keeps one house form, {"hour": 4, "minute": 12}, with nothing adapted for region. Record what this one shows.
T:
{"hour": 21, "minute": 51}
